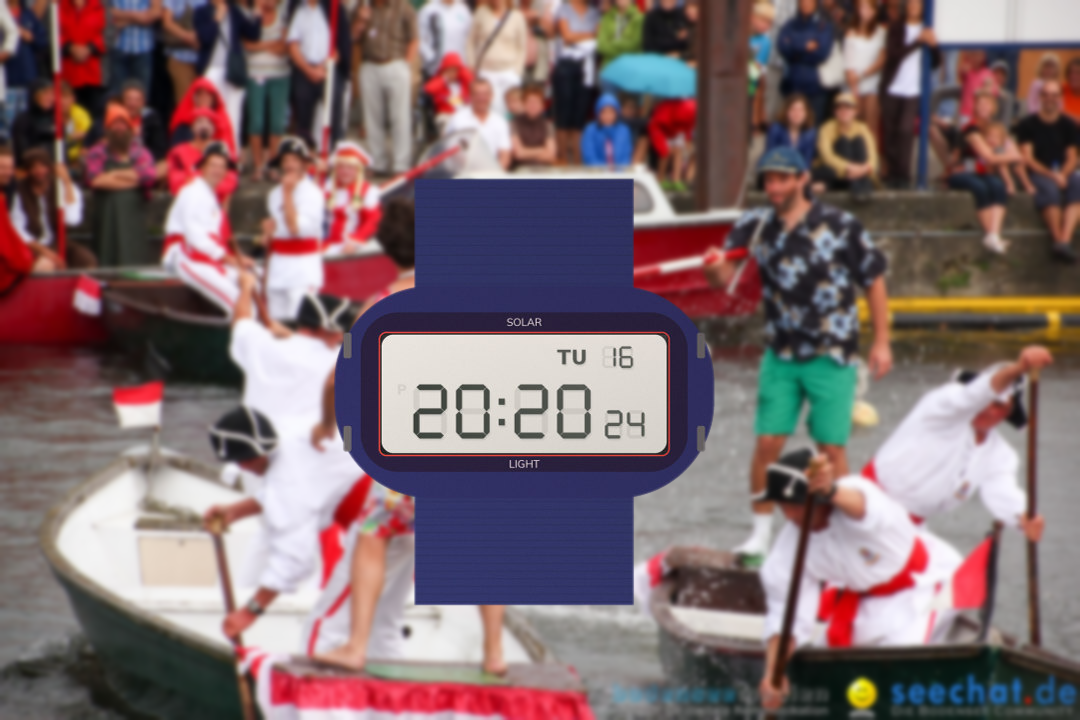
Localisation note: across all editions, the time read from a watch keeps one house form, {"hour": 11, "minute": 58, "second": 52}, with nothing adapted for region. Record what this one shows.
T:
{"hour": 20, "minute": 20, "second": 24}
